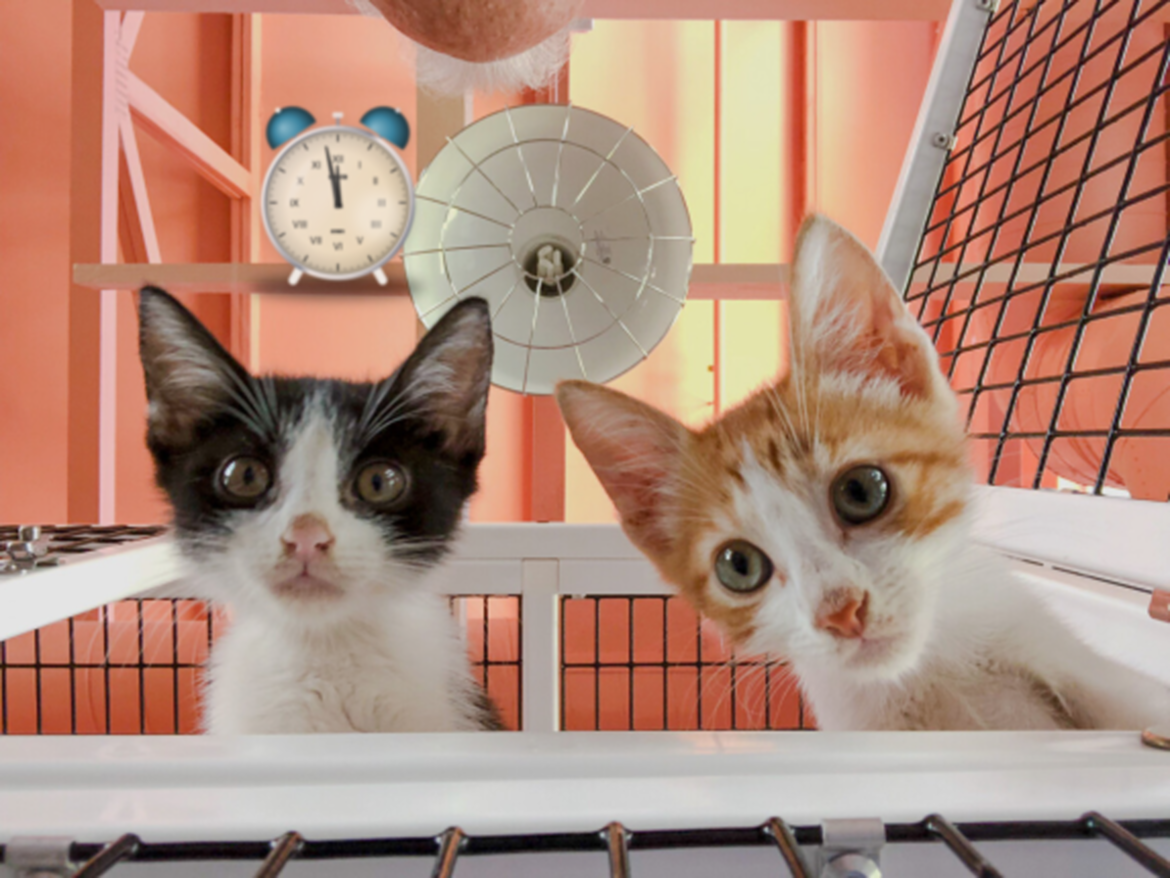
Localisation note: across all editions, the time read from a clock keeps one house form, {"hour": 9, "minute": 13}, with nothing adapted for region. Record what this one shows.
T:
{"hour": 11, "minute": 58}
